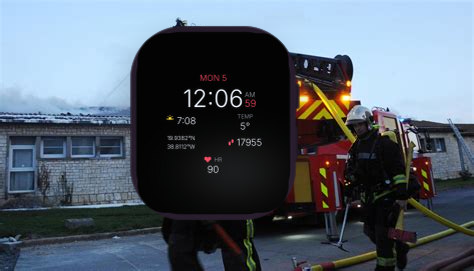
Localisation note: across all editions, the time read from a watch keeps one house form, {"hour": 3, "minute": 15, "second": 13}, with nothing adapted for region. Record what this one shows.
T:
{"hour": 12, "minute": 6, "second": 59}
